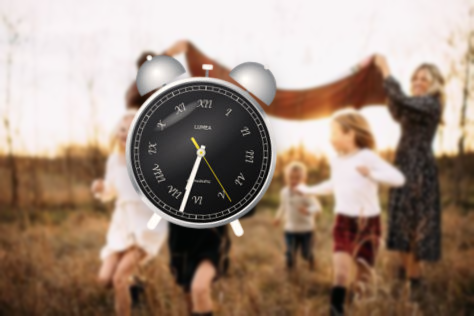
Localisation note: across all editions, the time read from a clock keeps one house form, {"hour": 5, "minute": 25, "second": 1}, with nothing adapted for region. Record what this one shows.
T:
{"hour": 6, "minute": 32, "second": 24}
